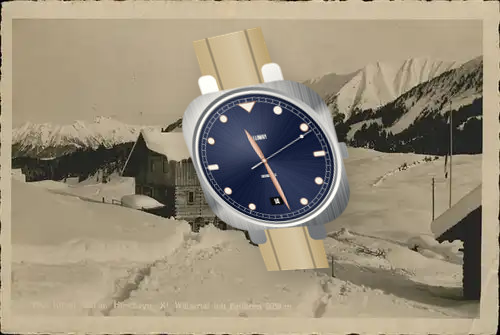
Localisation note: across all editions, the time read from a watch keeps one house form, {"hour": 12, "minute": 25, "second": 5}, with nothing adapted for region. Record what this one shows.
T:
{"hour": 11, "minute": 28, "second": 11}
